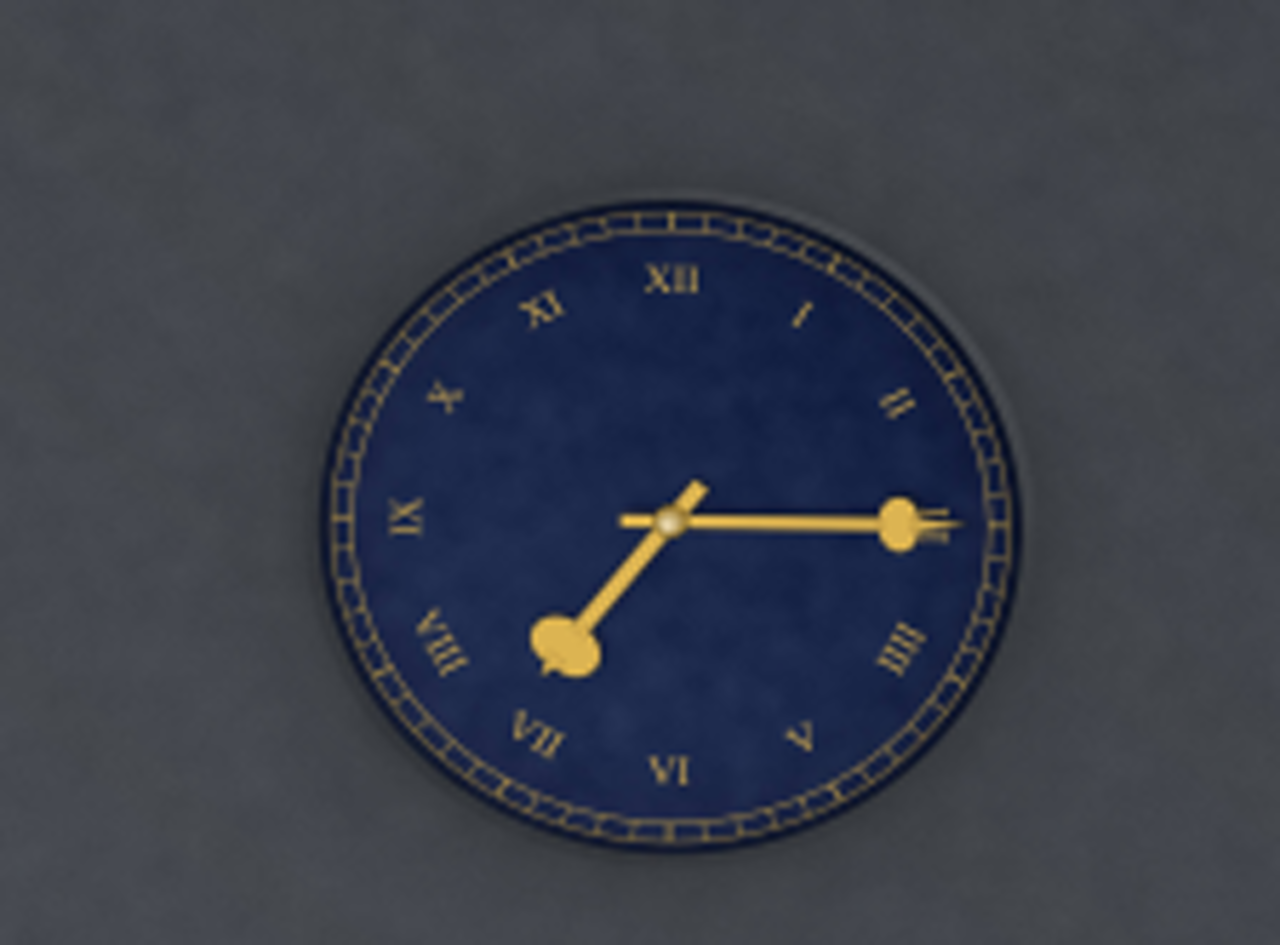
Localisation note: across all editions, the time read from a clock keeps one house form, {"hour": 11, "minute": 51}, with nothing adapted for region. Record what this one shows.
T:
{"hour": 7, "minute": 15}
